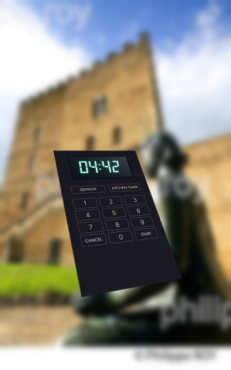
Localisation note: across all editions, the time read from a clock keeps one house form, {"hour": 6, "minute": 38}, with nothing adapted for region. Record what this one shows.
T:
{"hour": 4, "minute": 42}
